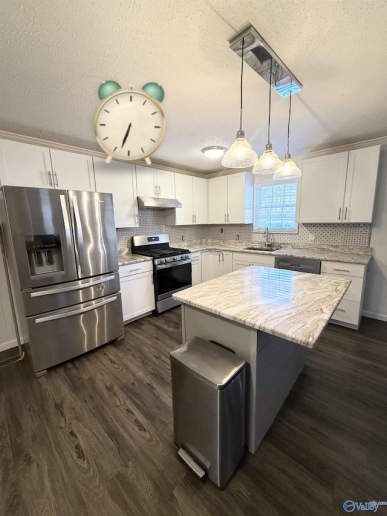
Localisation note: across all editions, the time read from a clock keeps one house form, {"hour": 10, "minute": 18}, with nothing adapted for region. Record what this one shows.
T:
{"hour": 6, "minute": 33}
